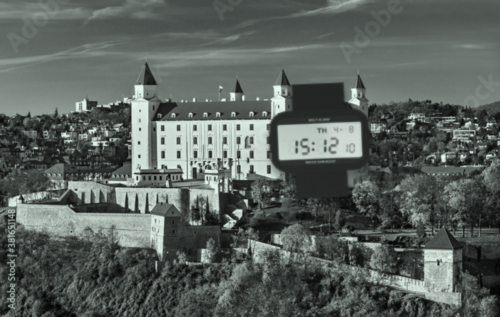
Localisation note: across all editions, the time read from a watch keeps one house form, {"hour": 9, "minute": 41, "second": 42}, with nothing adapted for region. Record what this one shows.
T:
{"hour": 15, "minute": 12, "second": 10}
